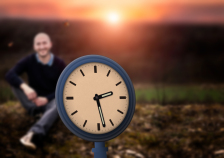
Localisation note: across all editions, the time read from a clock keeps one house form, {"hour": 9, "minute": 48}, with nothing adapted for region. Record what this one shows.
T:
{"hour": 2, "minute": 28}
